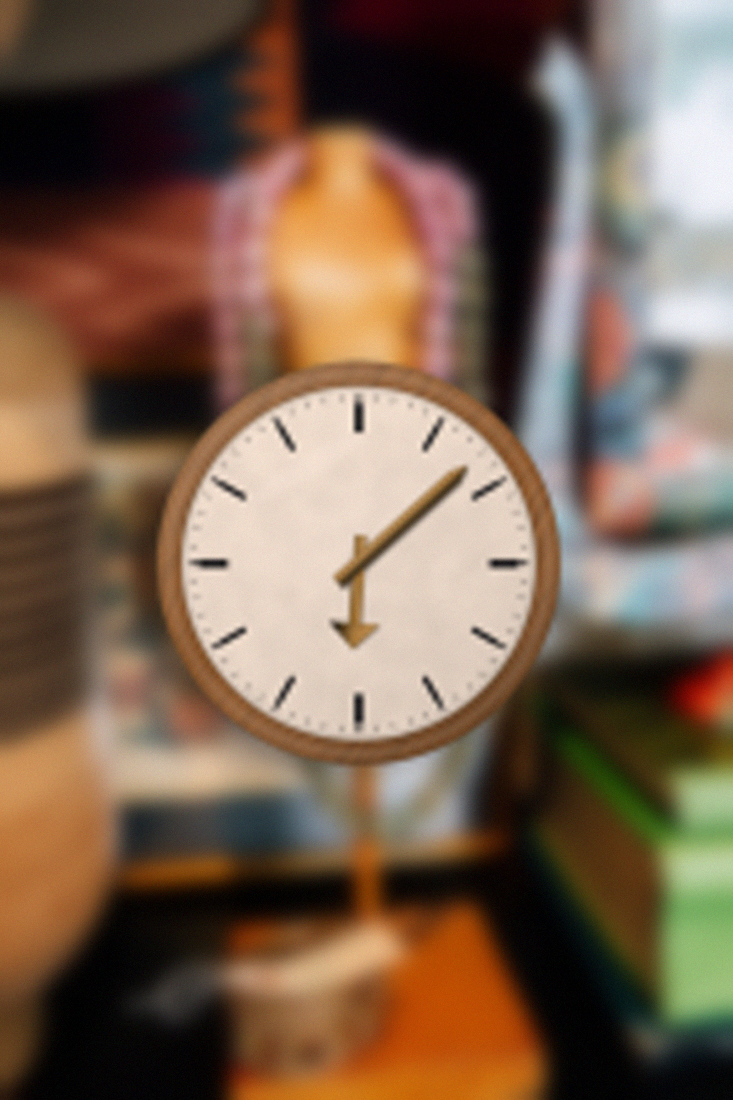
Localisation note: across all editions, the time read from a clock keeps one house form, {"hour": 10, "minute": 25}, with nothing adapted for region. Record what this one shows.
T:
{"hour": 6, "minute": 8}
